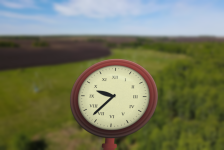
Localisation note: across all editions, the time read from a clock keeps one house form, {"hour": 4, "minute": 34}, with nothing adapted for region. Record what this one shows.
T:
{"hour": 9, "minute": 37}
